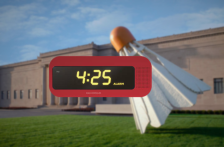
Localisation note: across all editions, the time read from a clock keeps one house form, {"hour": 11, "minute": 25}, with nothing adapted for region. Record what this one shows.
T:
{"hour": 4, "minute": 25}
